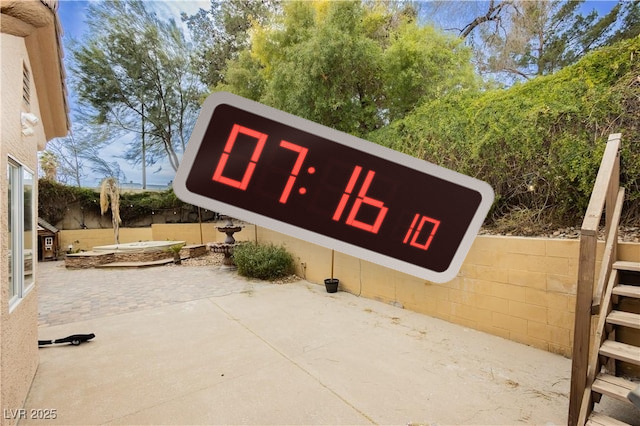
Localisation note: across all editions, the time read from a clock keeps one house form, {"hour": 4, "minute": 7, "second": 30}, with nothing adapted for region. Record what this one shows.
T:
{"hour": 7, "minute": 16, "second": 10}
